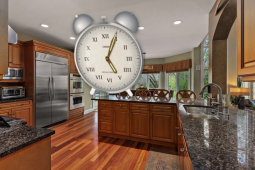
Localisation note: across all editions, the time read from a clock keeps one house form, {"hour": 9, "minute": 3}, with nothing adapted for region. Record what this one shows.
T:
{"hour": 5, "minute": 4}
